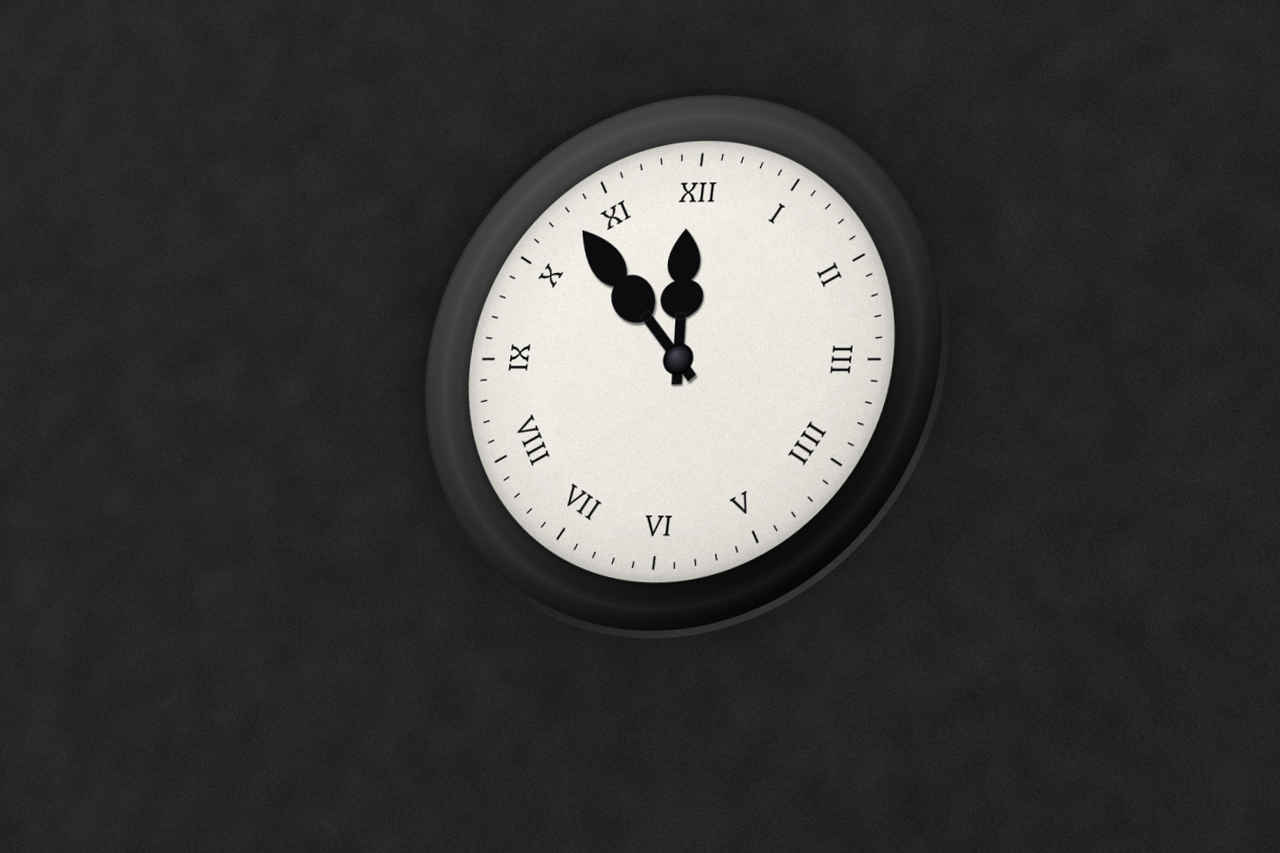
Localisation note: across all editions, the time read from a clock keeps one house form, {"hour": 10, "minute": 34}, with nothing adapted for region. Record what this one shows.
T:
{"hour": 11, "minute": 53}
